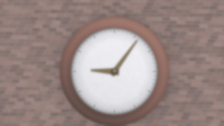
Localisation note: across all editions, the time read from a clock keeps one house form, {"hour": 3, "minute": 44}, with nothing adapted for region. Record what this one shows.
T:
{"hour": 9, "minute": 6}
